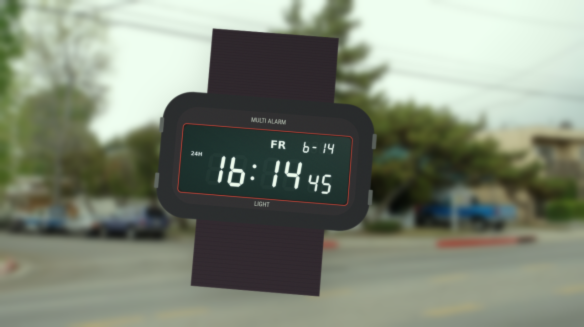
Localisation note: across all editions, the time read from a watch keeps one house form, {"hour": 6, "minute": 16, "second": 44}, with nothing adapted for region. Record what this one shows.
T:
{"hour": 16, "minute": 14, "second": 45}
